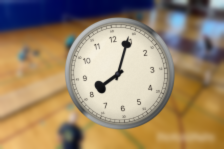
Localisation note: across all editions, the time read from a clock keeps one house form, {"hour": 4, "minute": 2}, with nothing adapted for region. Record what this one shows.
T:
{"hour": 8, "minute": 4}
